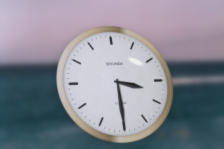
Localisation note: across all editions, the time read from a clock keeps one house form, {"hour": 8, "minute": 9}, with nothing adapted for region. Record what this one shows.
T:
{"hour": 3, "minute": 30}
